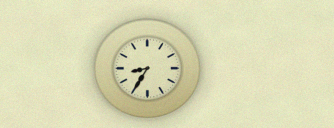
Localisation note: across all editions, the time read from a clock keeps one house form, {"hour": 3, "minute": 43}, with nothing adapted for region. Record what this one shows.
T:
{"hour": 8, "minute": 35}
